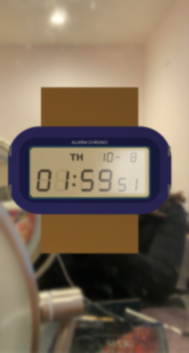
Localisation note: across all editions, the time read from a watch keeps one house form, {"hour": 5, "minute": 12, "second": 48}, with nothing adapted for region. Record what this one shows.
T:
{"hour": 1, "minute": 59, "second": 51}
